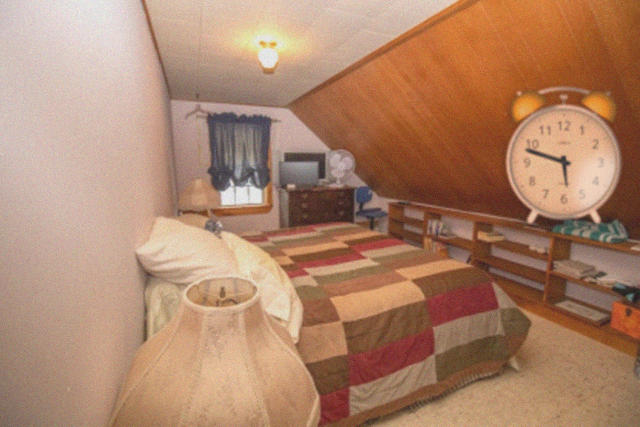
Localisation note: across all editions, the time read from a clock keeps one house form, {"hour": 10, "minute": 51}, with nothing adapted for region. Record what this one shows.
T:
{"hour": 5, "minute": 48}
